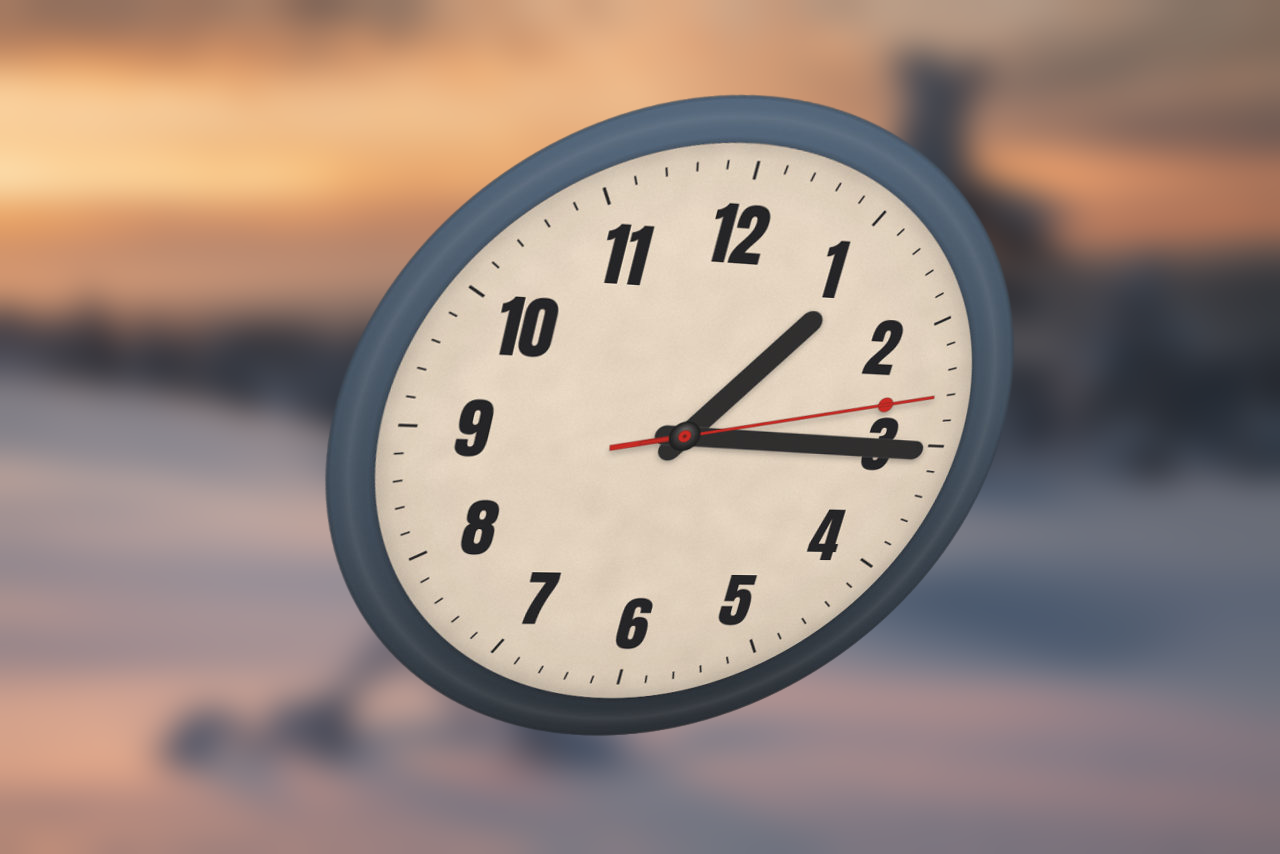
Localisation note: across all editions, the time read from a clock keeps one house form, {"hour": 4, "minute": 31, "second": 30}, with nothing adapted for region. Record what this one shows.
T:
{"hour": 1, "minute": 15, "second": 13}
